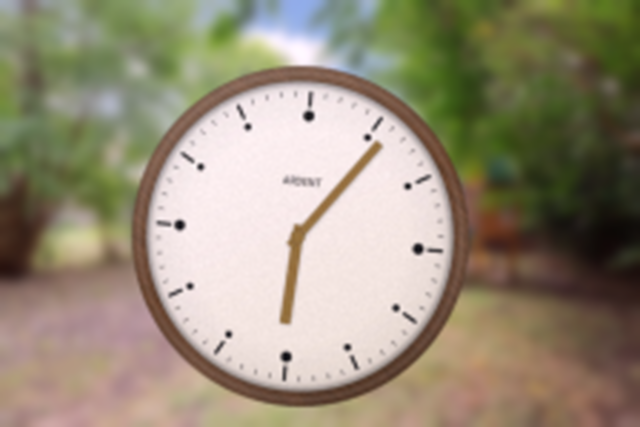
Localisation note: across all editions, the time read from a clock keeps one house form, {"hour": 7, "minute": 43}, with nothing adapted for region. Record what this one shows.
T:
{"hour": 6, "minute": 6}
